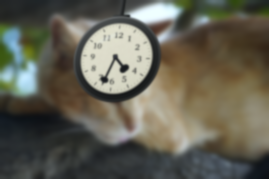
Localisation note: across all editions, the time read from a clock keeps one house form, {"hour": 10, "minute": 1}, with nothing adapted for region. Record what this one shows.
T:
{"hour": 4, "minute": 33}
